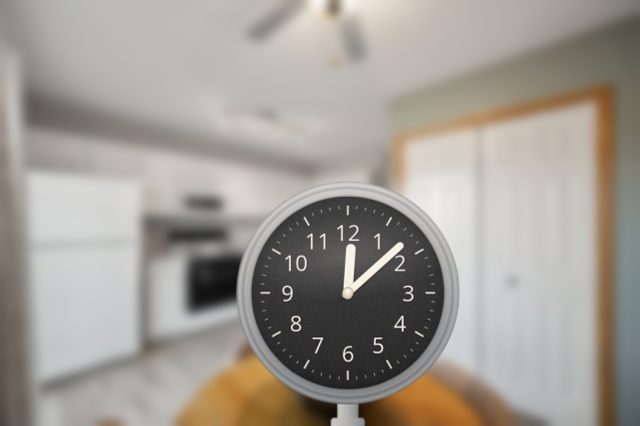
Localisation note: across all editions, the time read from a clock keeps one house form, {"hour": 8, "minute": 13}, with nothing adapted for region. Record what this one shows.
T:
{"hour": 12, "minute": 8}
